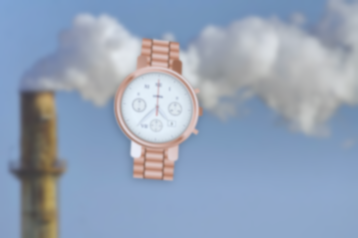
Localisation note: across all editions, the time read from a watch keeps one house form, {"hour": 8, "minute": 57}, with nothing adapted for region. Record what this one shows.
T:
{"hour": 4, "minute": 37}
